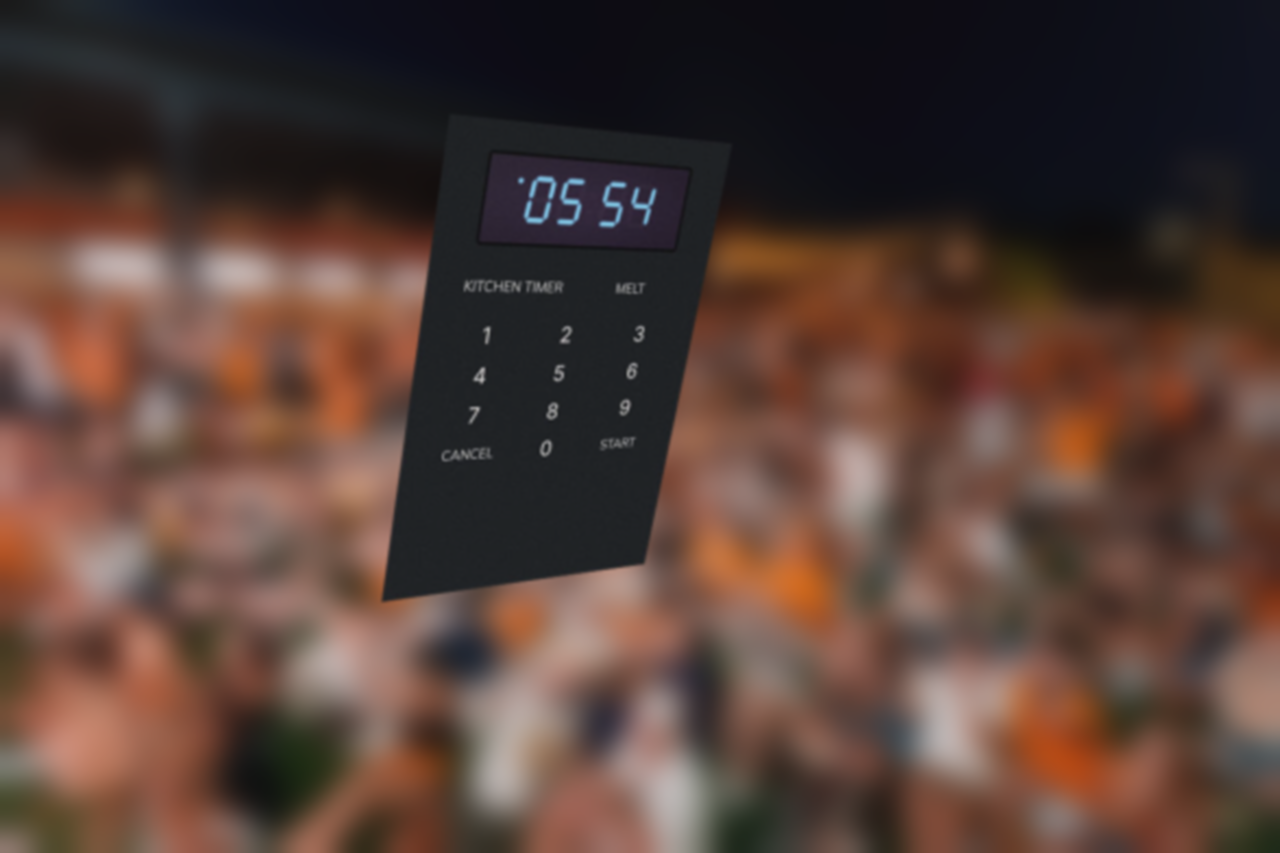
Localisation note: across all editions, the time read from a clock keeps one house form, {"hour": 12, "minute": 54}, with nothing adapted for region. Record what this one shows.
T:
{"hour": 5, "minute": 54}
